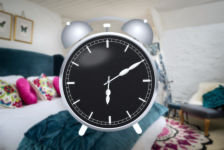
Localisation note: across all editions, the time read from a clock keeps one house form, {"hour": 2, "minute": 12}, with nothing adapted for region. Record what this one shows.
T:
{"hour": 6, "minute": 10}
